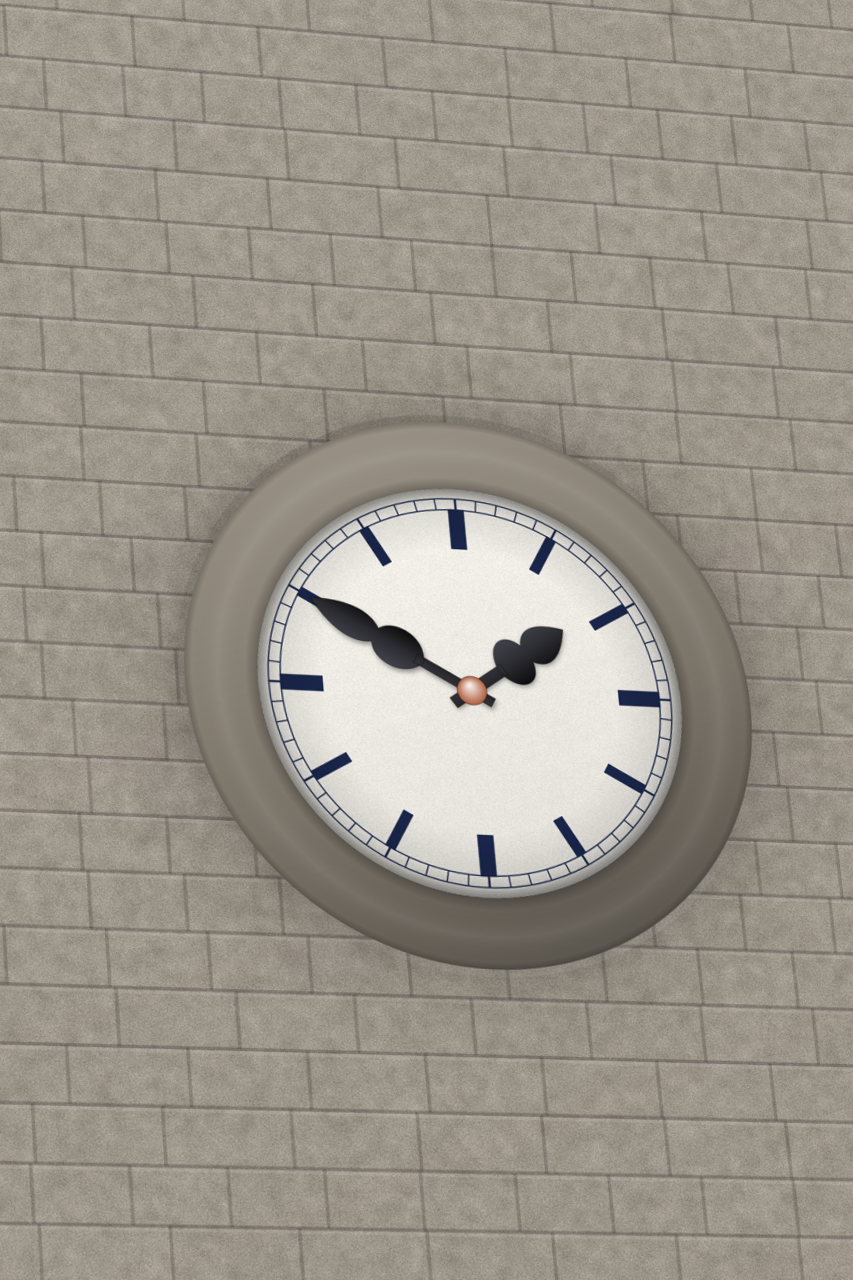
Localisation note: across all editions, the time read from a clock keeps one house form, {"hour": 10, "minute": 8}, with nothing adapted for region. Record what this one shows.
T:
{"hour": 1, "minute": 50}
